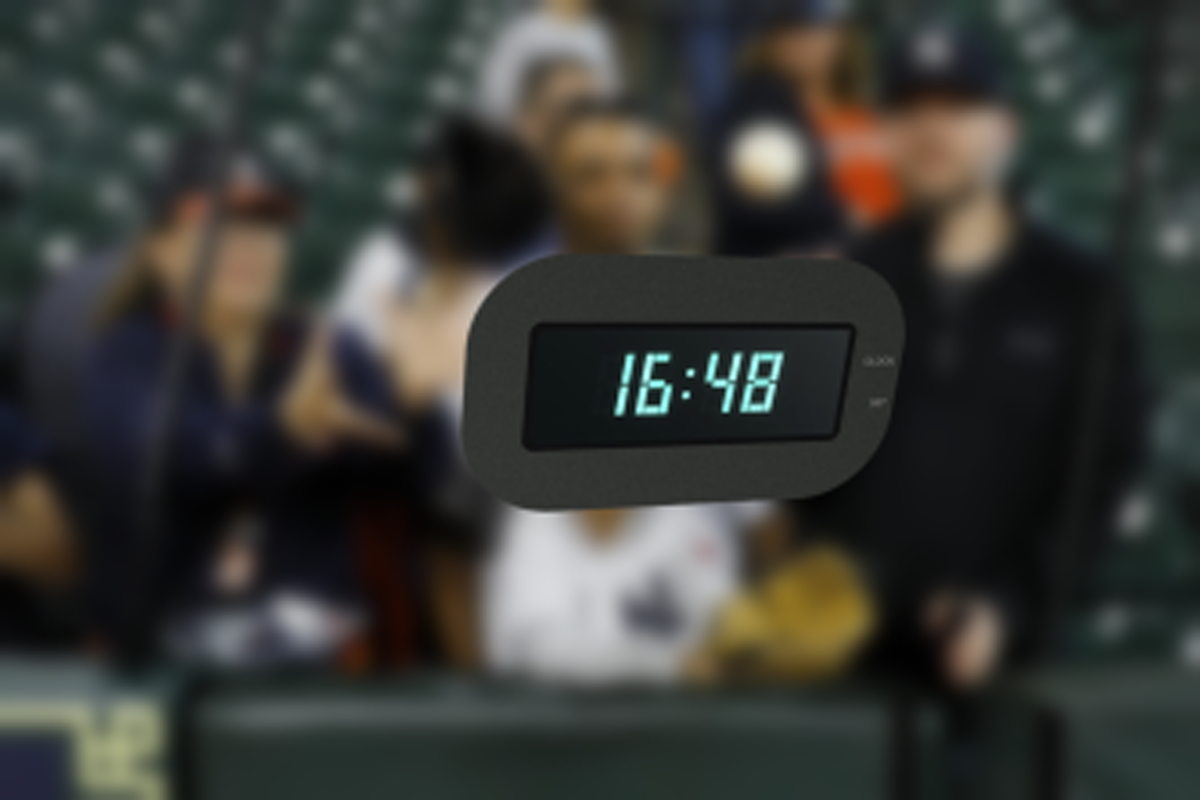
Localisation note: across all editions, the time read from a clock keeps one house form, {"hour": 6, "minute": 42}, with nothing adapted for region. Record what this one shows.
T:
{"hour": 16, "minute": 48}
